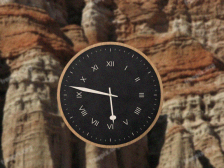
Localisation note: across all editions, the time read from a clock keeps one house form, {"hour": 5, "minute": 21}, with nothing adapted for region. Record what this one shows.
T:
{"hour": 5, "minute": 47}
